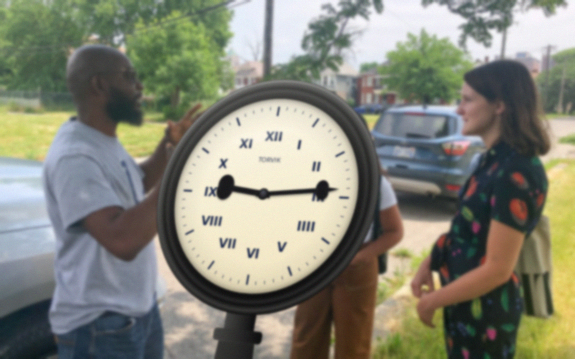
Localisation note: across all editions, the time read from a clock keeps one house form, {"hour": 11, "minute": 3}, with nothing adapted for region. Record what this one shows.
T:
{"hour": 9, "minute": 14}
